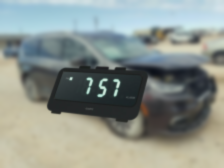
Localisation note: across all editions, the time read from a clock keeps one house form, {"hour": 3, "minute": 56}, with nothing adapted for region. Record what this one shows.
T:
{"hour": 7, "minute": 57}
